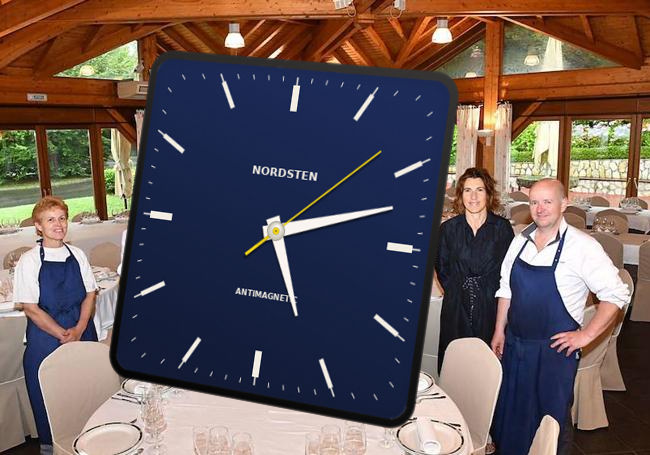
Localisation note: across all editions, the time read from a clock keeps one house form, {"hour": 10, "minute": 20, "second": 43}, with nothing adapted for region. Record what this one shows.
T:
{"hour": 5, "minute": 12, "second": 8}
